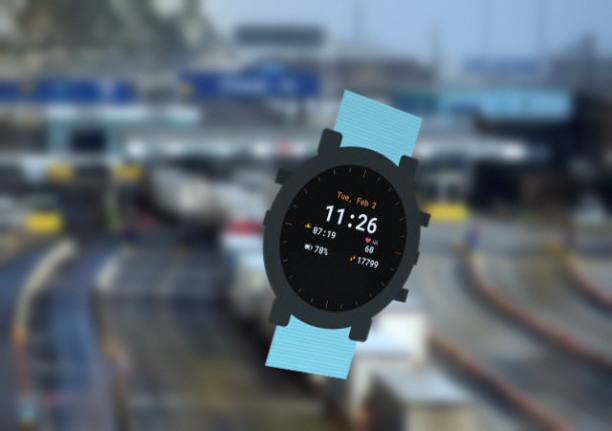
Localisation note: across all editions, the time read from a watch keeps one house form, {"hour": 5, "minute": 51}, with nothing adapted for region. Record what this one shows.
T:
{"hour": 11, "minute": 26}
